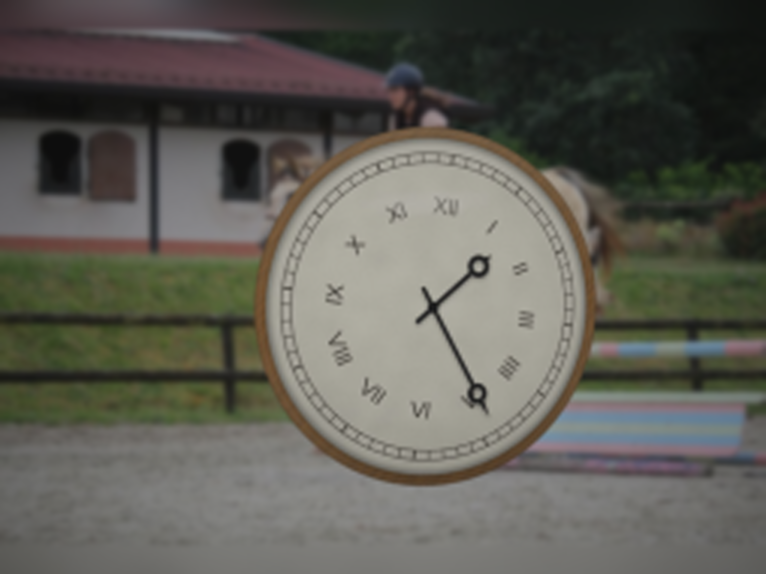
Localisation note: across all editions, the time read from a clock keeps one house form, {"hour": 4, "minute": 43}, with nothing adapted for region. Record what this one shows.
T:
{"hour": 1, "minute": 24}
